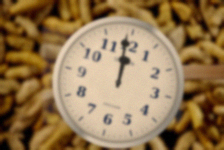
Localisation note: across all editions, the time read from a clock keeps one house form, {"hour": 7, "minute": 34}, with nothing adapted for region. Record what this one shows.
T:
{"hour": 11, "minute": 59}
